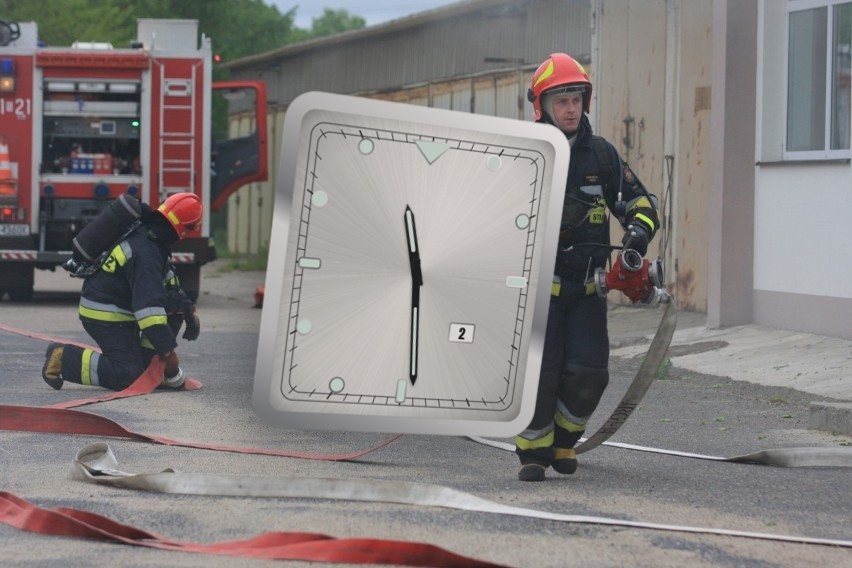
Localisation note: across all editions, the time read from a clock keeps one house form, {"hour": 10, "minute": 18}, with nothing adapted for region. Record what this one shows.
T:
{"hour": 11, "minute": 29}
